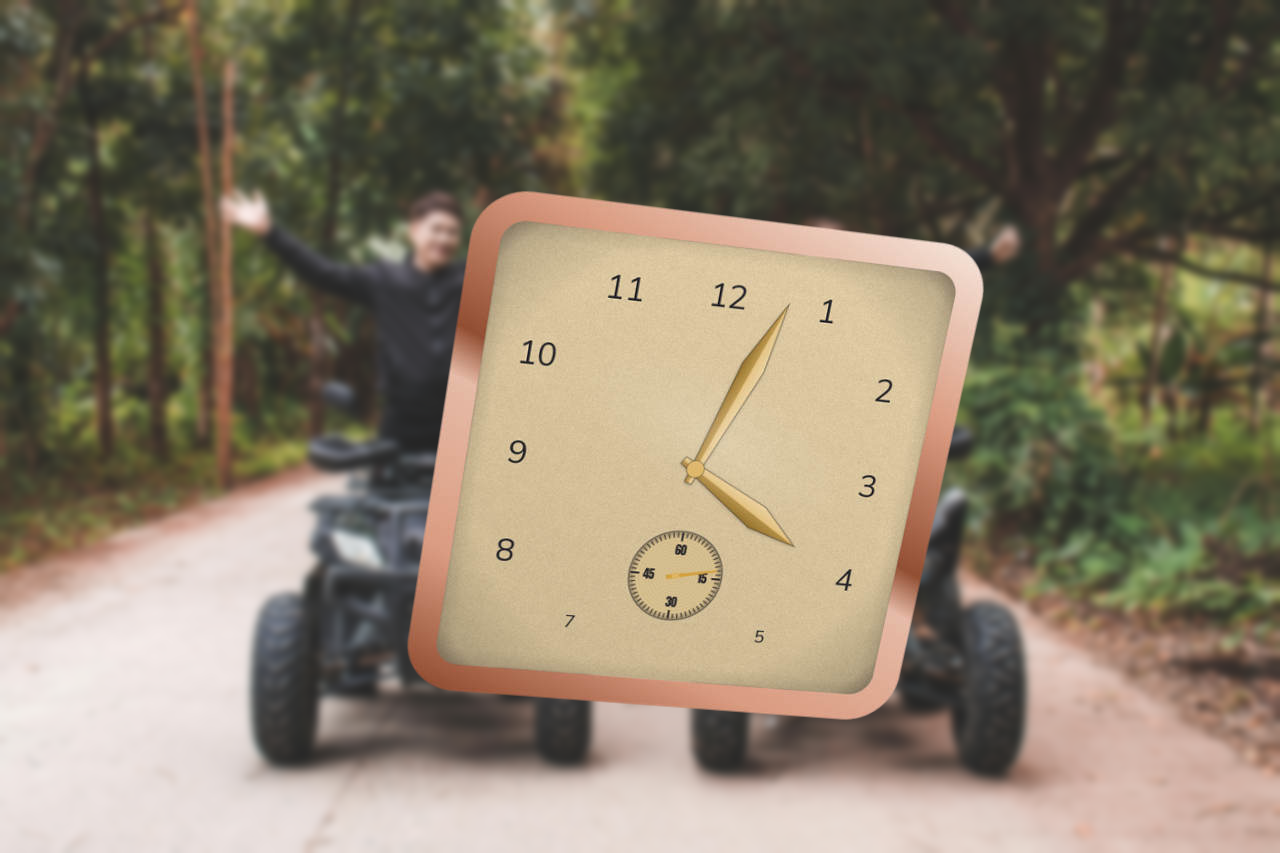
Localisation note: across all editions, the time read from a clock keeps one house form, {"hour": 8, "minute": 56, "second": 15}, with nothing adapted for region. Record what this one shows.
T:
{"hour": 4, "minute": 3, "second": 13}
